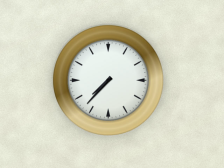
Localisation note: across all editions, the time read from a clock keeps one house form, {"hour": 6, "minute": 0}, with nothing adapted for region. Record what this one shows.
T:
{"hour": 7, "minute": 37}
